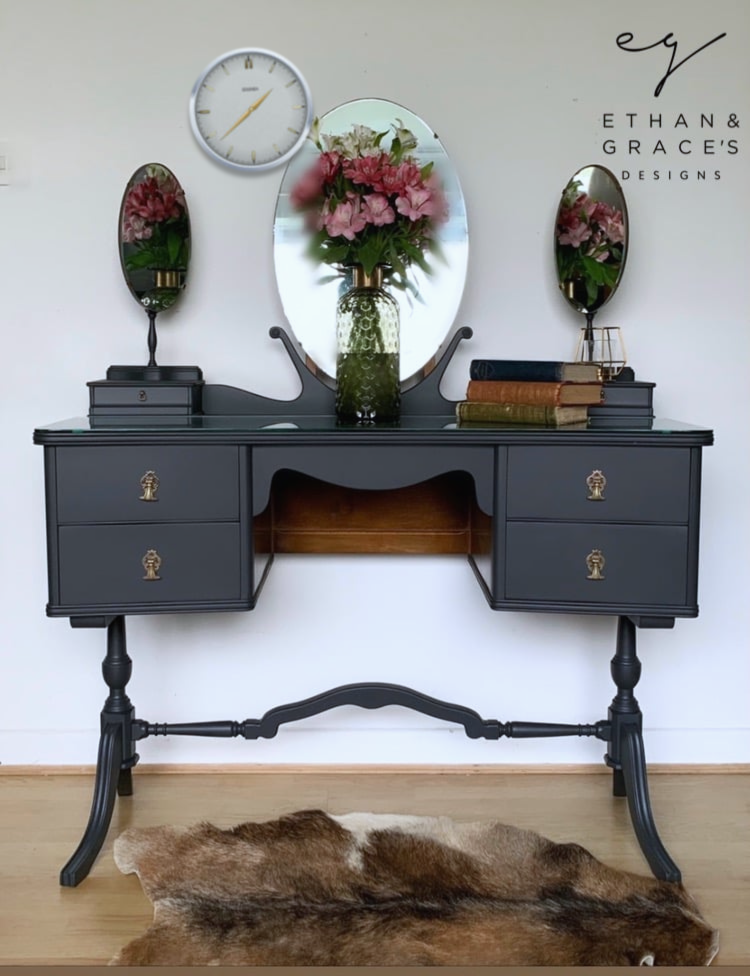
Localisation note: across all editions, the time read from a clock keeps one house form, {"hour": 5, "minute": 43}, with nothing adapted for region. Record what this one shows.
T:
{"hour": 1, "minute": 38}
